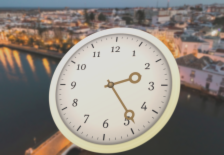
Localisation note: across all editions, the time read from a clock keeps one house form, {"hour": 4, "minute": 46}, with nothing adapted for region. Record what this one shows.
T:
{"hour": 2, "minute": 24}
